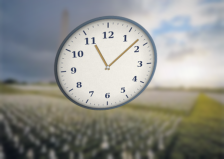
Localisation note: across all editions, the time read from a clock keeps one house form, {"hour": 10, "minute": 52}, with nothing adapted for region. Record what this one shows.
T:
{"hour": 11, "minute": 8}
